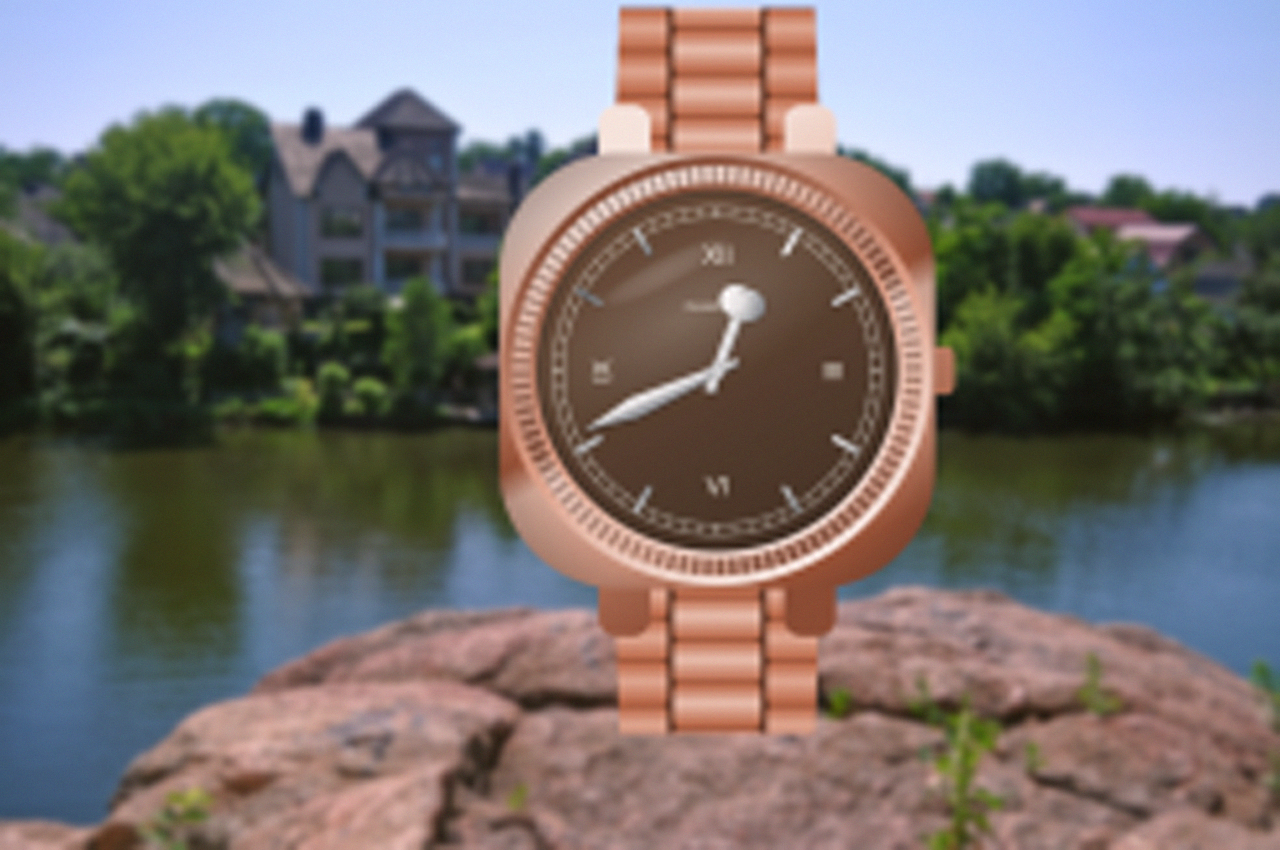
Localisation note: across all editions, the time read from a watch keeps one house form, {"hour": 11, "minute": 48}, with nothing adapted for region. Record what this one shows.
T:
{"hour": 12, "minute": 41}
